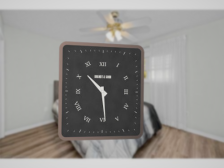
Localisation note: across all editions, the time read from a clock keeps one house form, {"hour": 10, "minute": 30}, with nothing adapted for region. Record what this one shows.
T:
{"hour": 10, "minute": 29}
